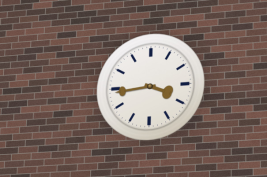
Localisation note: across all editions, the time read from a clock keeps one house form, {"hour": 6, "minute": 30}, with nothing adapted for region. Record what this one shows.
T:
{"hour": 3, "minute": 44}
